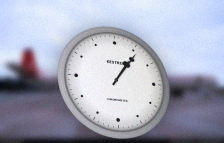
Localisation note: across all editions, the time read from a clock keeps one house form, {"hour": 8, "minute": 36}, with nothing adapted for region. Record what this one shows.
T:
{"hour": 1, "minute": 6}
